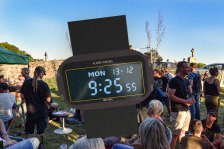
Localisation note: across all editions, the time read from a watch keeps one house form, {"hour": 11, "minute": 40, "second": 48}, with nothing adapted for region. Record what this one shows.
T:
{"hour": 9, "minute": 25, "second": 55}
